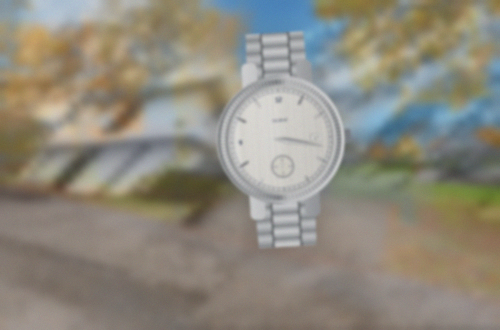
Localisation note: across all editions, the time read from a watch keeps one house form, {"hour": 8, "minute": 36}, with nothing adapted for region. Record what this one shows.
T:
{"hour": 3, "minute": 17}
